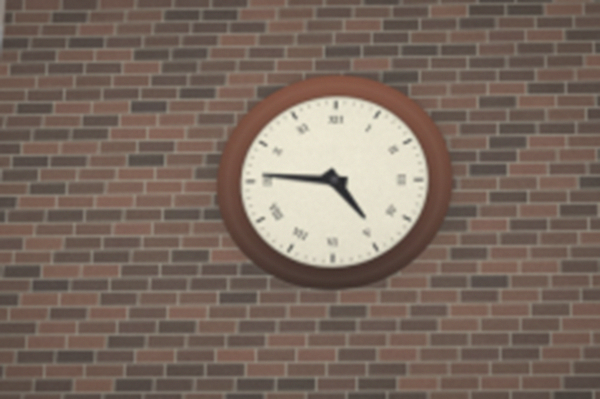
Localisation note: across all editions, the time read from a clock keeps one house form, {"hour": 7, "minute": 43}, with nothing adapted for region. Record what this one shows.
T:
{"hour": 4, "minute": 46}
